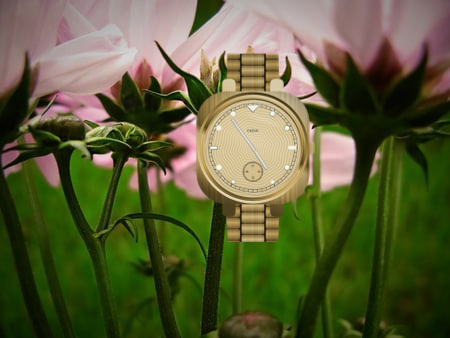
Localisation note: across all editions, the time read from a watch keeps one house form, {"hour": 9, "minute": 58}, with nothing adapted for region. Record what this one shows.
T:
{"hour": 4, "minute": 54}
